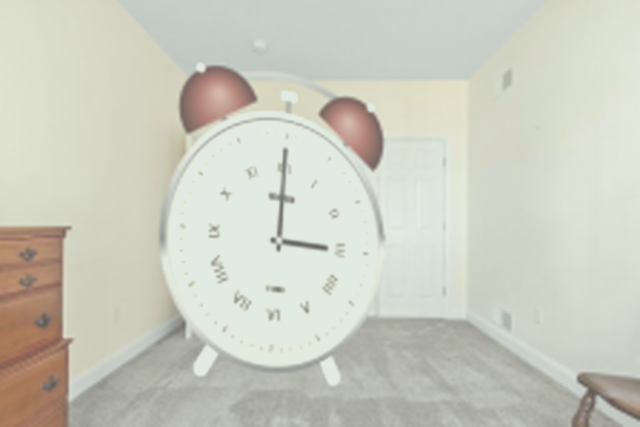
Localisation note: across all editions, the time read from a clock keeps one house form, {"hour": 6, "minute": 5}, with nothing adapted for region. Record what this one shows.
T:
{"hour": 3, "minute": 0}
